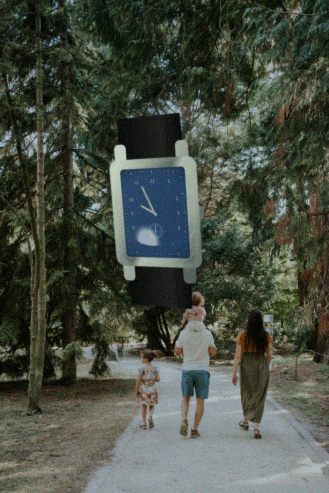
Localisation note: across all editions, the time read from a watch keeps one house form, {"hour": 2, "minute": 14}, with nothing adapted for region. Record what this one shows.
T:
{"hour": 9, "minute": 56}
